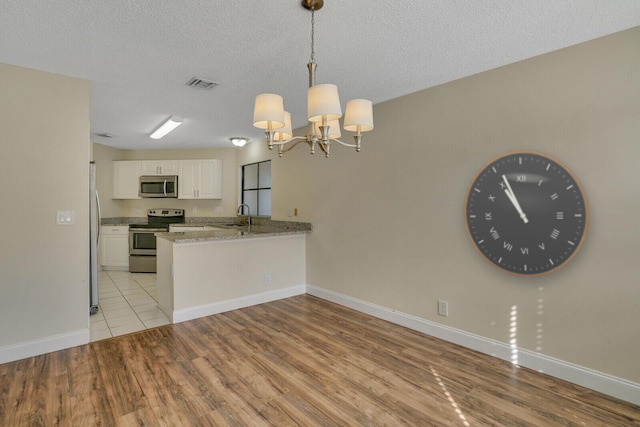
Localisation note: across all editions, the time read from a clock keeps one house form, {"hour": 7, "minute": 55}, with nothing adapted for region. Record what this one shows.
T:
{"hour": 10, "minute": 56}
